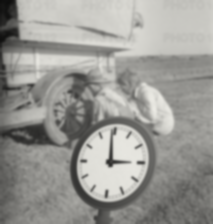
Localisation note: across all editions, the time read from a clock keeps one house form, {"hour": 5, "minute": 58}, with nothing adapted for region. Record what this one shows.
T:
{"hour": 2, "minute": 59}
